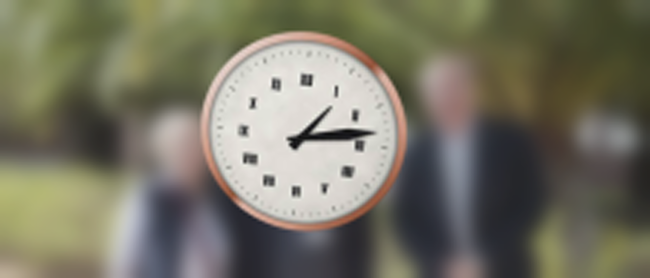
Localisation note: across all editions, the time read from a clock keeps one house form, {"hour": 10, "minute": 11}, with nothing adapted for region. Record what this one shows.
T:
{"hour": 1, "minute": 13}
